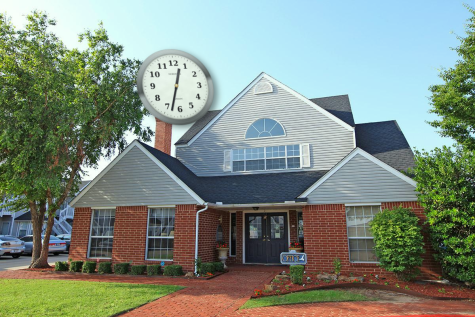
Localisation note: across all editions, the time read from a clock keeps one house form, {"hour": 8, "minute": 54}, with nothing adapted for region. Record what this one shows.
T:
{"hour": 12, "minute": 33}
